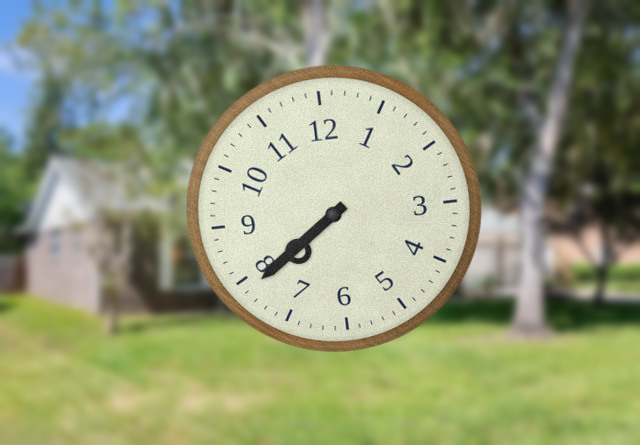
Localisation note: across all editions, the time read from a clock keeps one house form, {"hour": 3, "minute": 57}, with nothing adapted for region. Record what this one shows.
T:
{"hour": 7, "minute": 39}
